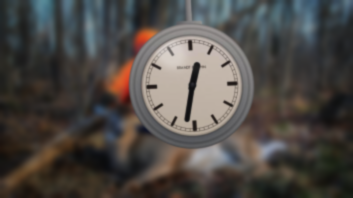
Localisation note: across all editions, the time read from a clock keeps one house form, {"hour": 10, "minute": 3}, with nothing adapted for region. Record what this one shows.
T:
{"hour": 12, "minute": 32}
